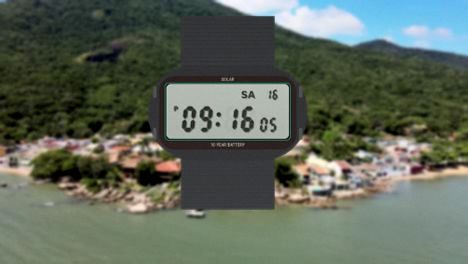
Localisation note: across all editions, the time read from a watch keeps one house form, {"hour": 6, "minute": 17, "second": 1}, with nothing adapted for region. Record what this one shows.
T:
{"hour": 9, "minute": 16, "second": 5}
